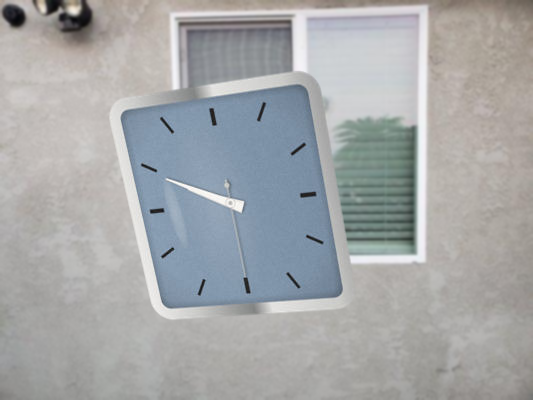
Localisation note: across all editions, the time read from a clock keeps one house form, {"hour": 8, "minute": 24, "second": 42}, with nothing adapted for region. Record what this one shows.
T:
{"hour": 9, "minute": 49, "second": 30}
